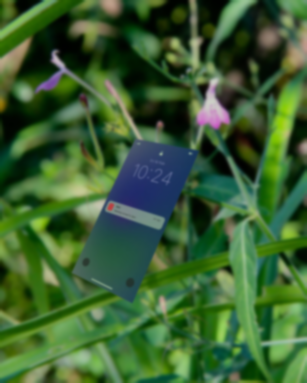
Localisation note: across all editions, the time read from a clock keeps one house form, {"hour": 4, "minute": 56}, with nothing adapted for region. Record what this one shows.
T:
{"hour": 10, "minute": 24}
